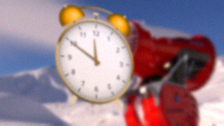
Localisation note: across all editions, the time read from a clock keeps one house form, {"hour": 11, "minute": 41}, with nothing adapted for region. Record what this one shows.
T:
{"hour": 11, "minute": 50}
